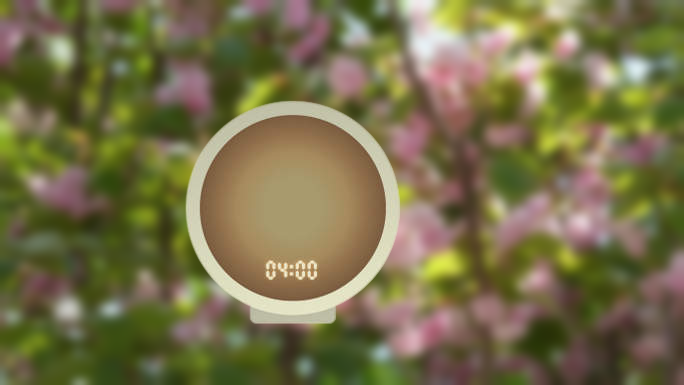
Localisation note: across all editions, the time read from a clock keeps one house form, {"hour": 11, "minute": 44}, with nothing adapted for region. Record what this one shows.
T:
{"hour": 4, "minute": 0}
